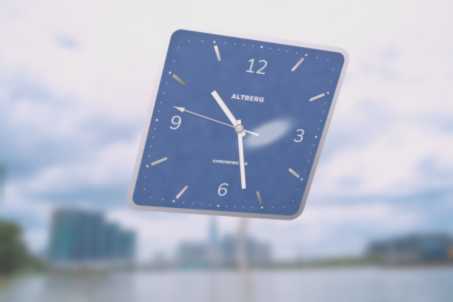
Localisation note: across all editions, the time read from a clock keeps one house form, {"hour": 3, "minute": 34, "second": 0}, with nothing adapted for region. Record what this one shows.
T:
{"hour": 10, "minute": 26, "second": 47}
